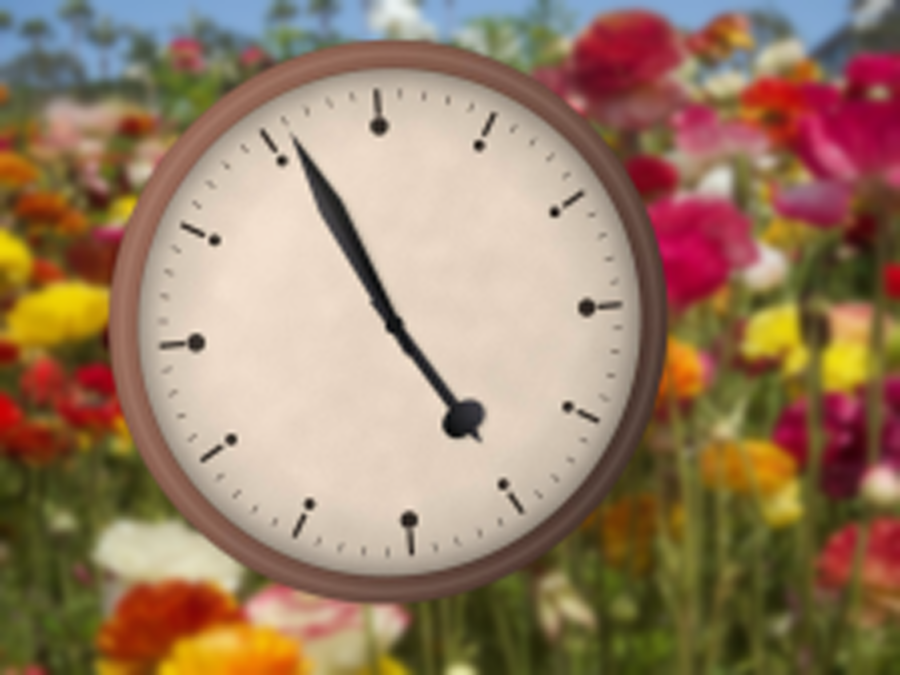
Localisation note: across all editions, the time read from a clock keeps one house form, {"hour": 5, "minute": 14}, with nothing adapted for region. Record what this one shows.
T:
{"hour": 4, "minute": 56}
